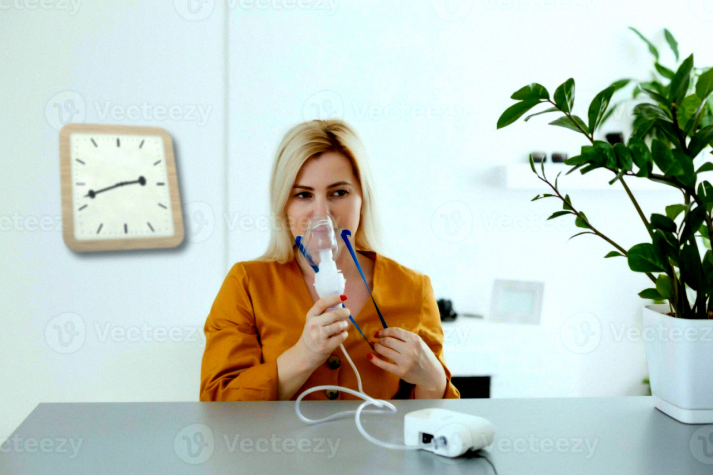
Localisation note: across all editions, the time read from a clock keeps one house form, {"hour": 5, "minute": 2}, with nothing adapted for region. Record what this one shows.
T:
{"hour": 2, "minute": 42}
